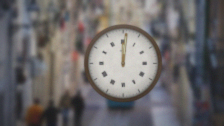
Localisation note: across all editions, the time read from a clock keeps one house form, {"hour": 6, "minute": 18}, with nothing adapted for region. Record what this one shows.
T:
{"hour": 12, "minute": 1}
